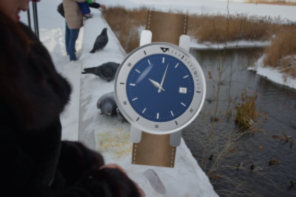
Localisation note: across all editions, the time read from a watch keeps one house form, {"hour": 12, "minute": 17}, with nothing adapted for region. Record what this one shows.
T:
{"hour": 10, "minute": 2}
